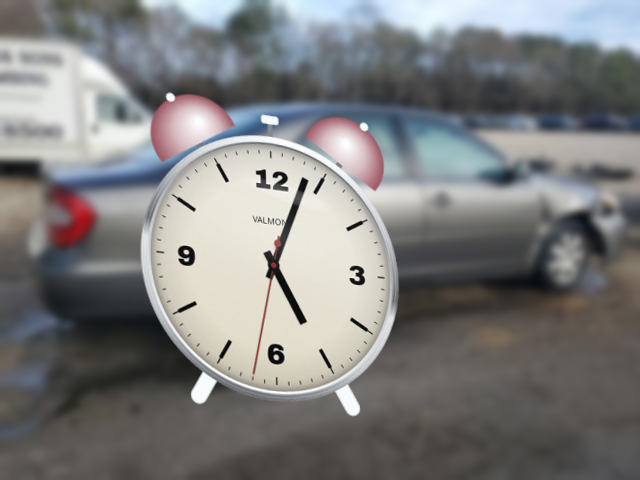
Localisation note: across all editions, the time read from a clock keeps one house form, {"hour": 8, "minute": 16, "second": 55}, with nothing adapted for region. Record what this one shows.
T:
{"hour": 5, "minute": 3, "second": 32}
